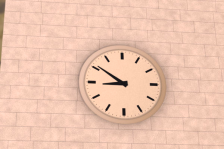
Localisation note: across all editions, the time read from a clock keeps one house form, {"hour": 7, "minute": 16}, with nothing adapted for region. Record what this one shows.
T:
{"hour": 8, "minute": 51}
